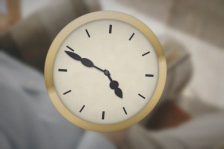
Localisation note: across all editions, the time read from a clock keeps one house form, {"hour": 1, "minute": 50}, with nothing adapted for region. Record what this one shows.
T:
{"hour": 4, "minute": 49}
